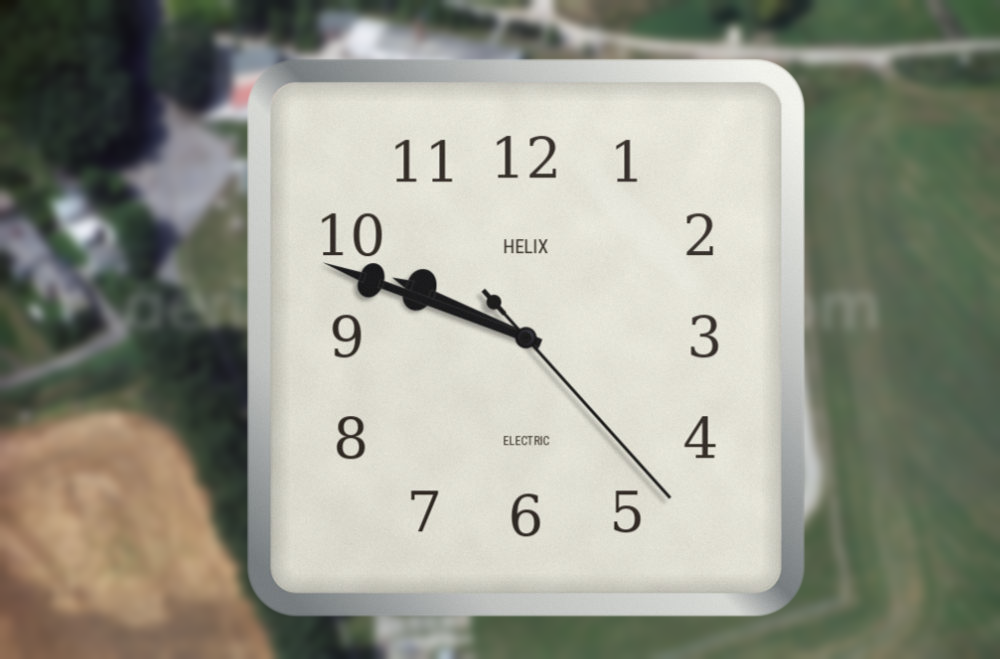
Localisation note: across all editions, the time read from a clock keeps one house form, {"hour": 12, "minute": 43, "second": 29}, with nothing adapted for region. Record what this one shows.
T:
{"hour": 9, "minute": 48, "second": 23}
